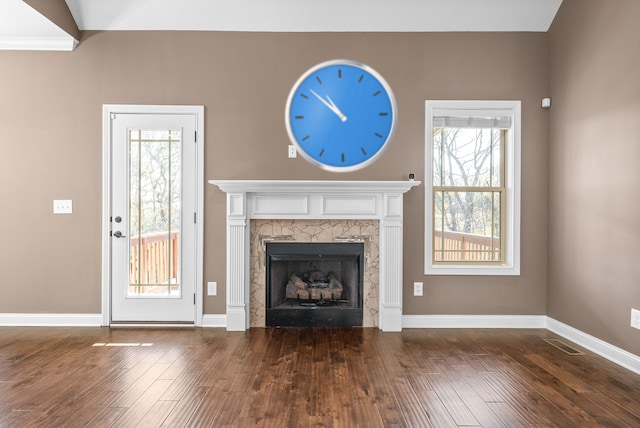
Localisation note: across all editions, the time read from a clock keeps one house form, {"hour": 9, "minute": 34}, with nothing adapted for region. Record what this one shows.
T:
{"hour": 10, "minute": 52}
